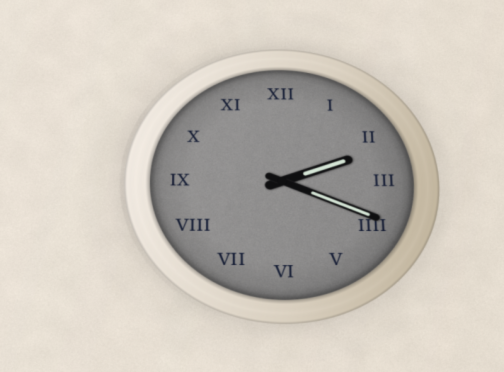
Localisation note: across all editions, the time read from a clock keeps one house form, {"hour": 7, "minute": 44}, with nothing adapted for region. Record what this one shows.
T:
{"hour": 2, "minute": 19}
